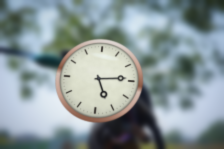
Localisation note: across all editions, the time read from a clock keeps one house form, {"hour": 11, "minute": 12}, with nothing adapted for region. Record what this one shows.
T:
{"hour": 5, "minute": 14}
